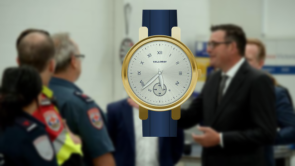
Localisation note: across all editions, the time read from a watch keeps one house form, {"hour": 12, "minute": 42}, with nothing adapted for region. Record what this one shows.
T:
{"hour": 5, "minute": 38}
